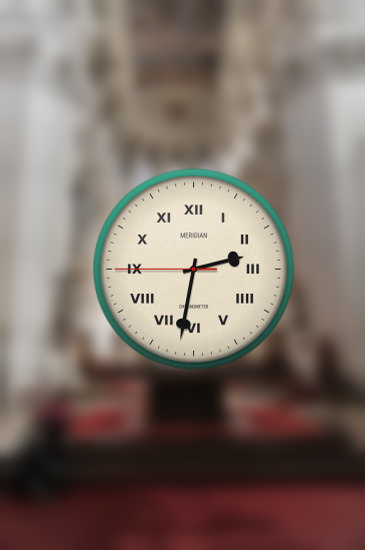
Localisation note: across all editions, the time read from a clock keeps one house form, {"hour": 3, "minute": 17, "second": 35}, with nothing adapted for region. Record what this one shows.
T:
{"hour": 2, "minute": 31, "second": 45}
